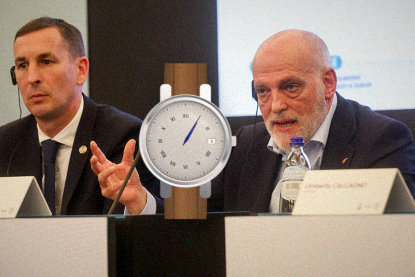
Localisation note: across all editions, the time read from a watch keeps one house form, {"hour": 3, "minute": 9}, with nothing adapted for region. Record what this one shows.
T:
{"hour": 1, "minute": 5}
